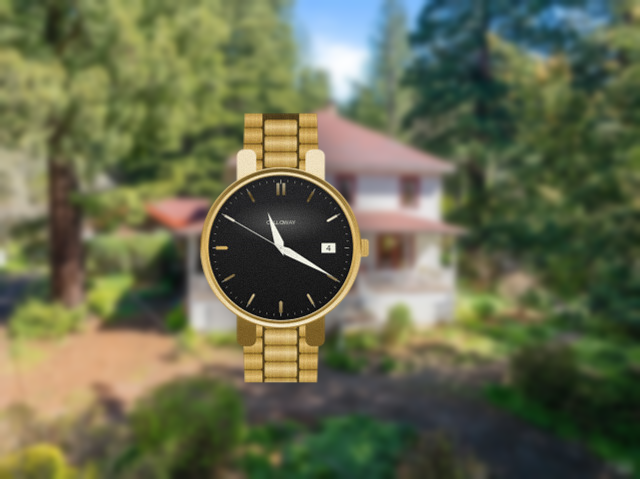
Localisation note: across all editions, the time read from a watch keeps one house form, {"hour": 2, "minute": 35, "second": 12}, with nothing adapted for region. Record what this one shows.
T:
{"hour": 11, "minute": 19, "second": 50}
